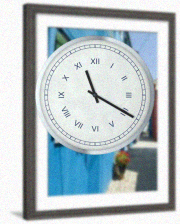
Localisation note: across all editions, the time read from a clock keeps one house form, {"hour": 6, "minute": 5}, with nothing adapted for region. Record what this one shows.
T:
{"hour": 11, "minute": 20}
